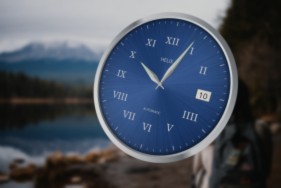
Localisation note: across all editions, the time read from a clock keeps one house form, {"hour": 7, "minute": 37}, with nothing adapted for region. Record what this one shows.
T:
{"hour": 10, "minute": 4}
